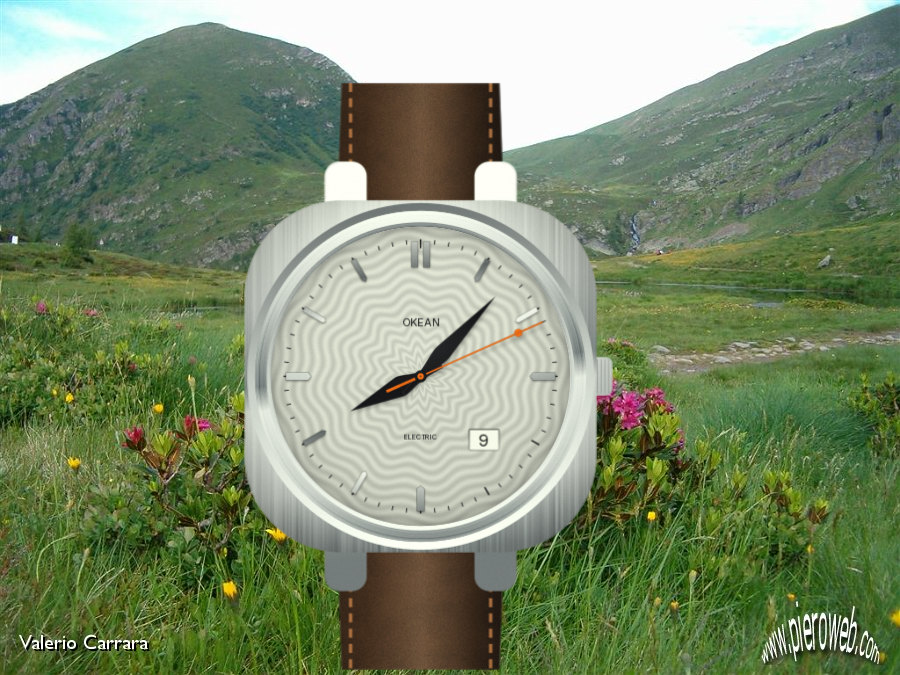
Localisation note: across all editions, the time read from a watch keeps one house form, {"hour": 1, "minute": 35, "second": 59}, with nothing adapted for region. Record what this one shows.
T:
{"hour": 8, "minute": 7, "second": 11}
